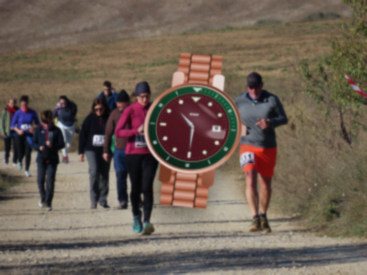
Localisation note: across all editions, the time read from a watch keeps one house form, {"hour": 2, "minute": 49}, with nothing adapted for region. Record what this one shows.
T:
{"hour": 10, "minute": 30}
